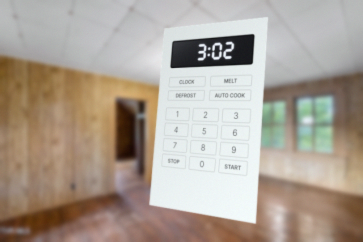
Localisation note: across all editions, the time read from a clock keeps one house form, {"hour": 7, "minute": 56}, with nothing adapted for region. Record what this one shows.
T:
{"hour": 3, "minute": 2}
